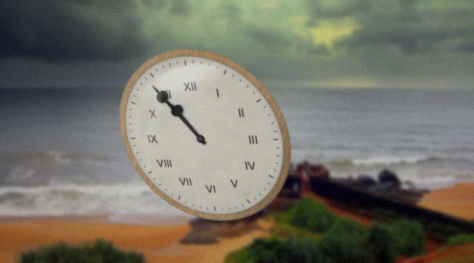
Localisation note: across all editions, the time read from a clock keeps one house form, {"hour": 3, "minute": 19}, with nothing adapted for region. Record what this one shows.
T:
{"hour": 10, "minute": 54}
